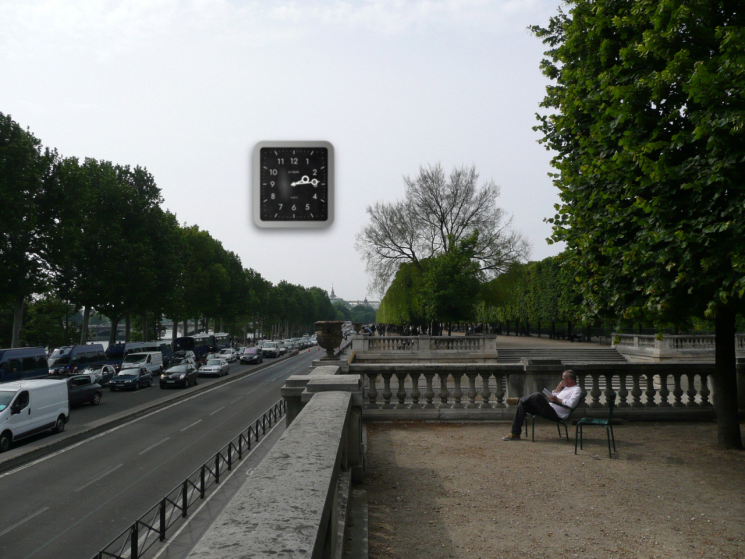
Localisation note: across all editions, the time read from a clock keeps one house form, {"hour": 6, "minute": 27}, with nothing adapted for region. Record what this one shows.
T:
{"hour": 2, "minute": 14}
